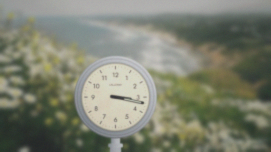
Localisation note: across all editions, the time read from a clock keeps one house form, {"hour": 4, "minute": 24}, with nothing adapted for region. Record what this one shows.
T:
{"hour": 3, "minute": 17}
